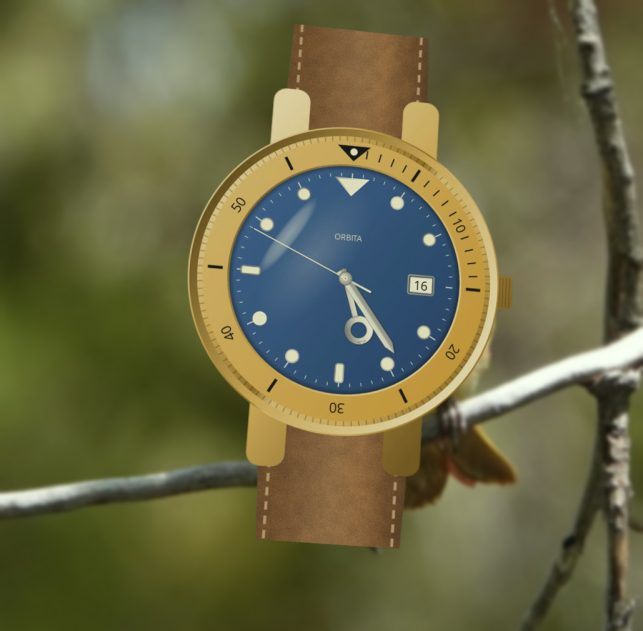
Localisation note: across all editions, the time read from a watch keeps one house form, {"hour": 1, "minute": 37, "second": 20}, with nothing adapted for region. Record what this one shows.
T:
{"hour": 5, "minute": 23, "second": 49}
